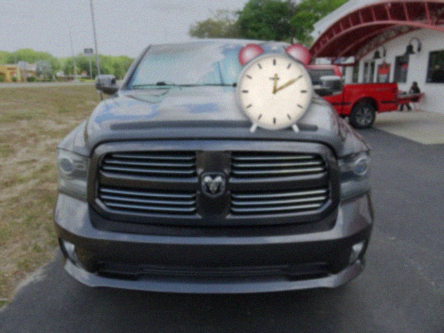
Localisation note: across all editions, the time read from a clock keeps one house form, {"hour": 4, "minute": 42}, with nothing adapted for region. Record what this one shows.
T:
{"hour": 12, "minute": 10}
